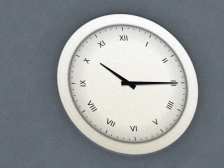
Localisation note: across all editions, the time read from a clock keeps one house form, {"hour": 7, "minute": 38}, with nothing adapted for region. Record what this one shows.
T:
{"hour": 10, "minute": 15}
